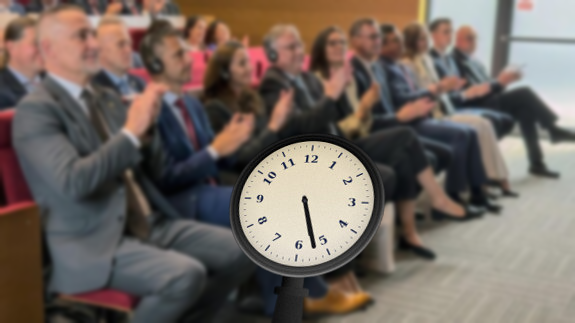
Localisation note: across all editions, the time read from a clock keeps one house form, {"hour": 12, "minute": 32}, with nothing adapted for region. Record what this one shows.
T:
{"hour": 5, "minute": 27}
